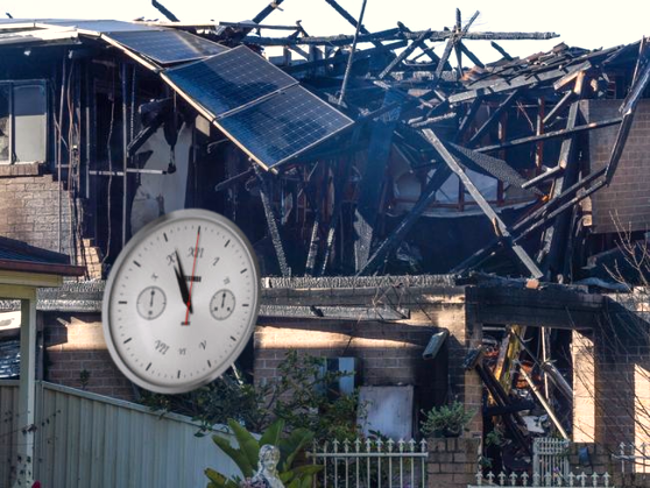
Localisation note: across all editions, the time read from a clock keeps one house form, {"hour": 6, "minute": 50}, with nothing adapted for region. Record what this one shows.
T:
{"hour": 10, "minute": 56}
